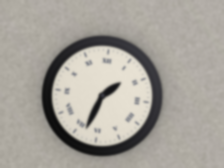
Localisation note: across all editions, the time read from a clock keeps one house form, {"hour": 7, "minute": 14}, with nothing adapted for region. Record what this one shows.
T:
{"hour": 1, "minute": 33}
